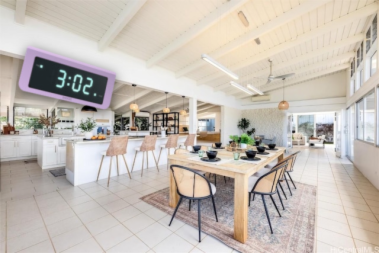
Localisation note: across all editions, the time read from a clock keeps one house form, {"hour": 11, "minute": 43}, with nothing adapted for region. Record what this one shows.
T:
{"hour": 3, "minute": 2}
